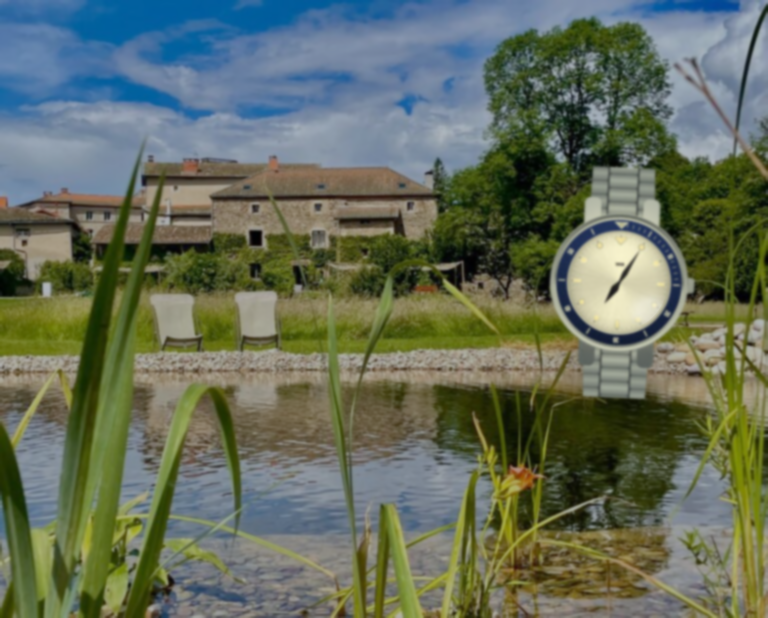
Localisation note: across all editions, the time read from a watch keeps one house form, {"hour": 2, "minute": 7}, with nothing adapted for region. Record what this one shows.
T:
{"hour": 7, "minute": 5}
